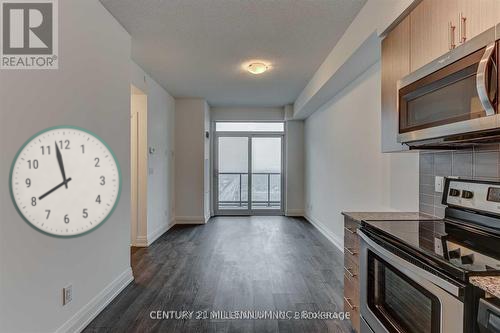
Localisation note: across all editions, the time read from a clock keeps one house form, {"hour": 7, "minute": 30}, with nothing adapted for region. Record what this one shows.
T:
{"hour": 7, "minute": 58}
